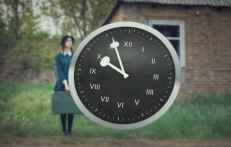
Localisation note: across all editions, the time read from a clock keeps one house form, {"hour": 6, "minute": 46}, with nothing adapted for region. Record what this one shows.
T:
{"hour": 9, "minute": 56}
